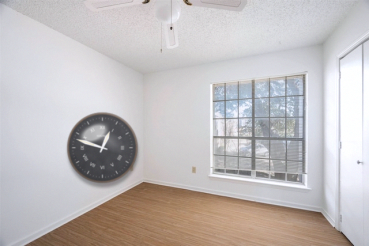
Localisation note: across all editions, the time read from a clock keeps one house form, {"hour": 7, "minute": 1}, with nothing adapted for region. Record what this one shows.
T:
{"hour": 12, "minute": 48}
